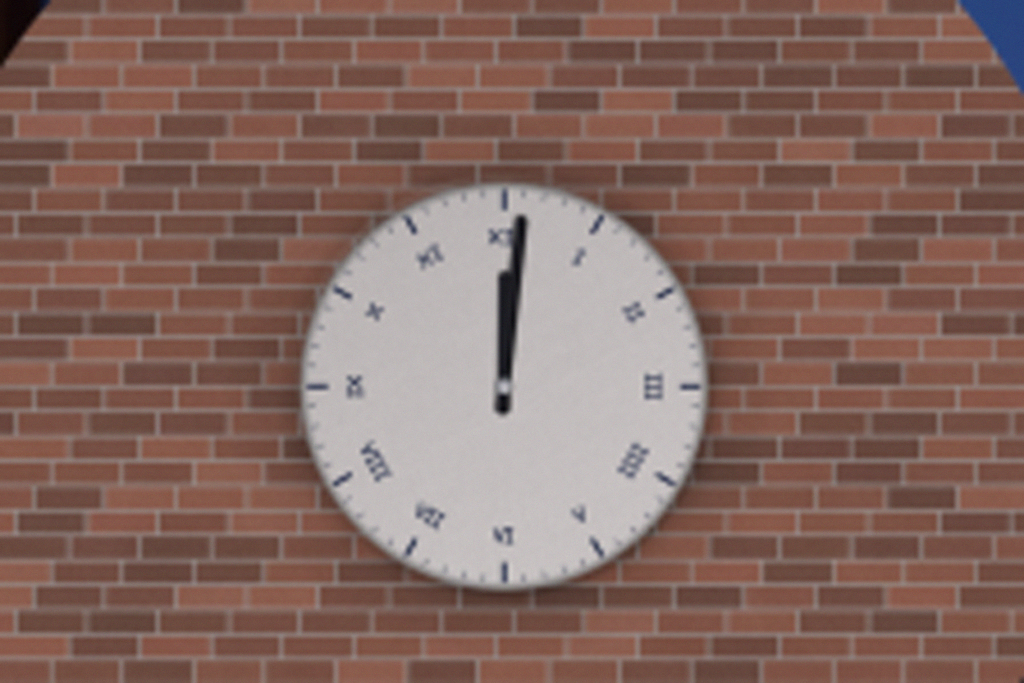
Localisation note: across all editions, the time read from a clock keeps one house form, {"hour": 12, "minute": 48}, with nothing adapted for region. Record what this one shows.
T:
{"hour": 12, "minute": 1}
